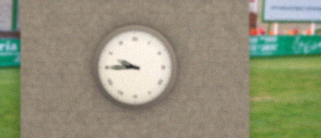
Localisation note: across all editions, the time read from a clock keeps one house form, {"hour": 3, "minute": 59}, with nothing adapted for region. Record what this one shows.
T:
{"hour": 9, "minute": 45}
